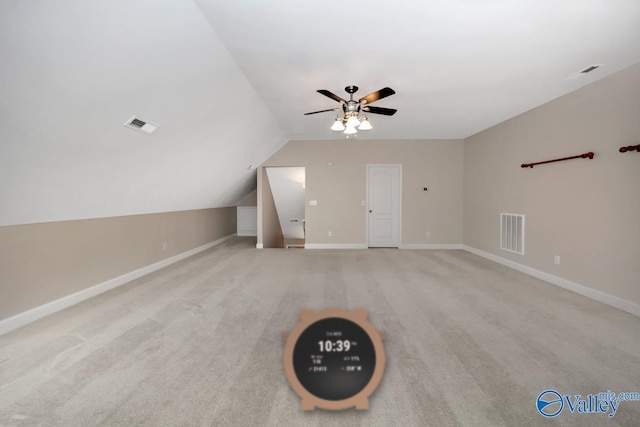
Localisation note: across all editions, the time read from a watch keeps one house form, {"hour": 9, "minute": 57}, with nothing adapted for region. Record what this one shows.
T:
{"hour": 10, "minute": 39}
